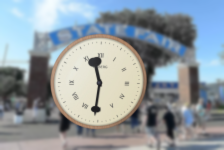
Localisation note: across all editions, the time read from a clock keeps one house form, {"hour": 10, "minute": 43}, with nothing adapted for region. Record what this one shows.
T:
{"hour": 11, "minute": 31}
